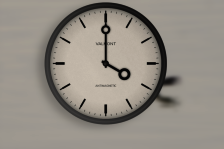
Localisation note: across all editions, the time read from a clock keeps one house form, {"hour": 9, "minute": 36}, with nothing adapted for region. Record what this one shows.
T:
{"hour": 4, "minute": 0}
